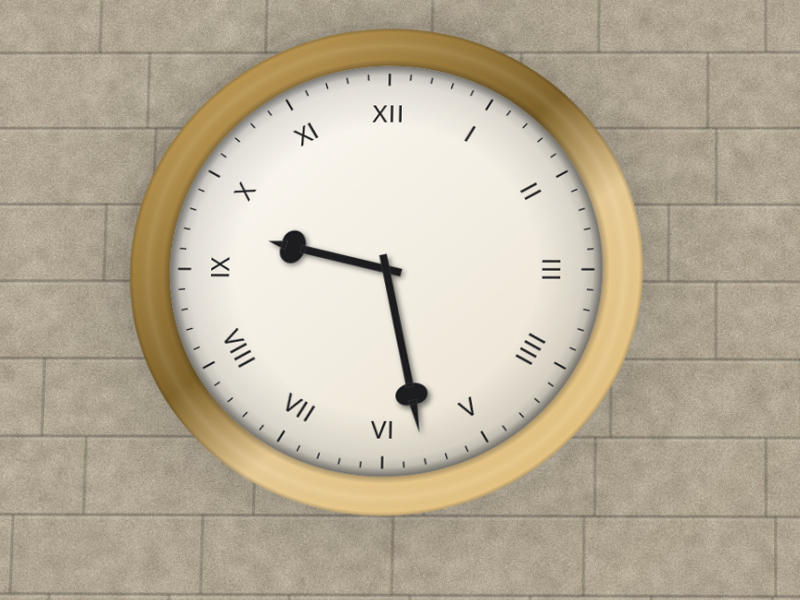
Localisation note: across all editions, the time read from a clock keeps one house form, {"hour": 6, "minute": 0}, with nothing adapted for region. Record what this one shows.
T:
{"hour": 9, "minute": 28}
